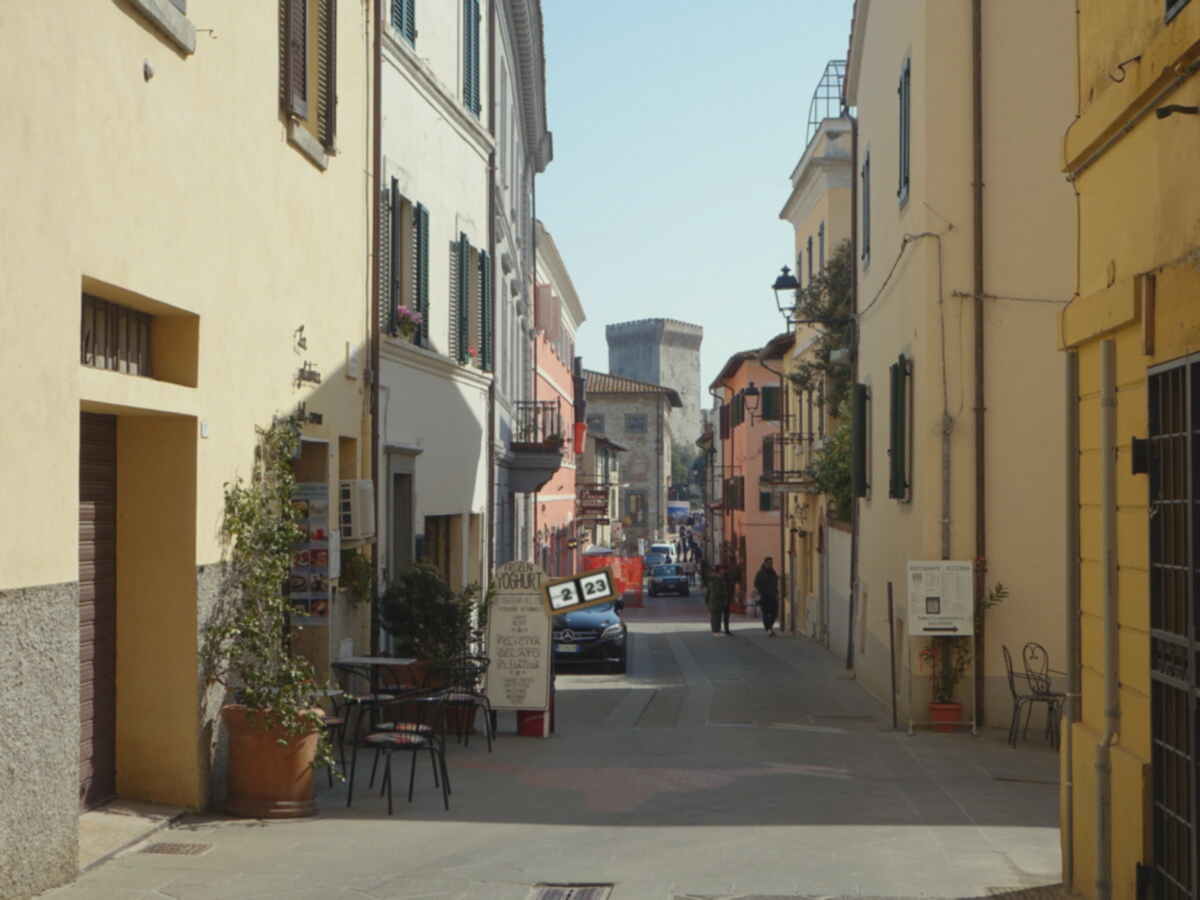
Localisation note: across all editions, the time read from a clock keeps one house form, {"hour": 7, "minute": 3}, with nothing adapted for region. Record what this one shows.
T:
{"hour": 2, "minute": 23}
